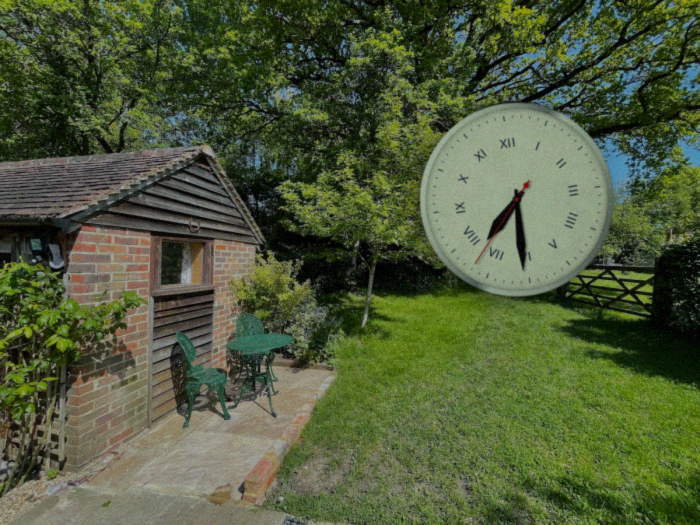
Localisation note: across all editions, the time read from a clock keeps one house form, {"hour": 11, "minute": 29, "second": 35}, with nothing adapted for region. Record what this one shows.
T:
{"hour": 7, "minute": 30, "second": 37}
